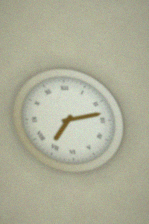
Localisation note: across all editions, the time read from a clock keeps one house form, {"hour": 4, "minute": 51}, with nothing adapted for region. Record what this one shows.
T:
{"hour": 7, "minute": 13}
